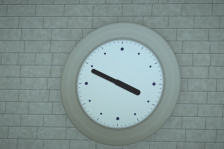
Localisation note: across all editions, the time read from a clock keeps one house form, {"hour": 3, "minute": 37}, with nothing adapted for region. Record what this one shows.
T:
{"hour": 3, "minute": 49}
